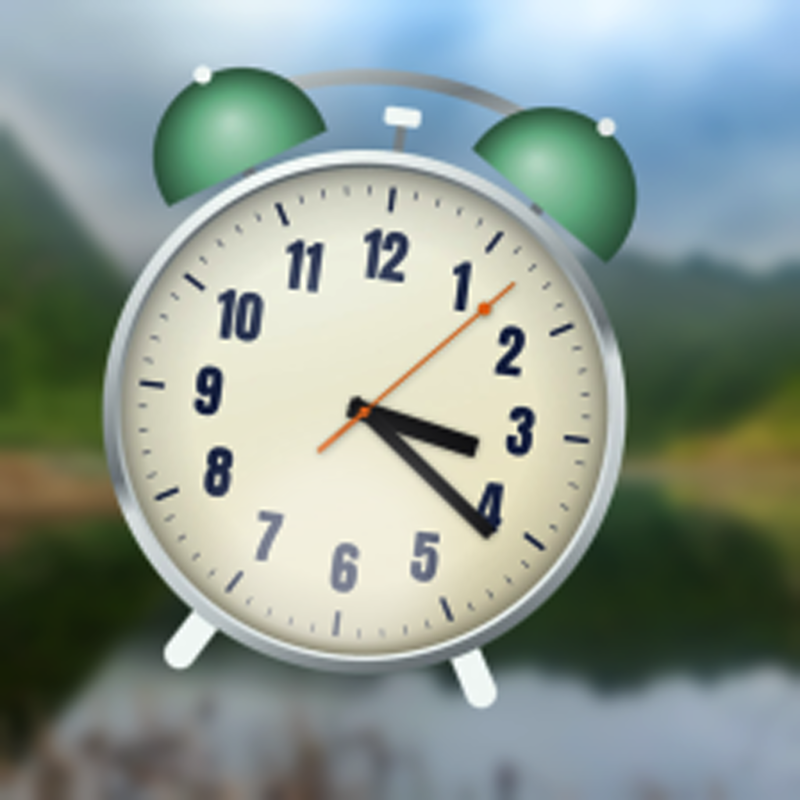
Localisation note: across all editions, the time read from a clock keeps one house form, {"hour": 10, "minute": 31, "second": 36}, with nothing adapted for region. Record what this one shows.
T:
{"hour": 3, "minute": 21, "second": 7}
